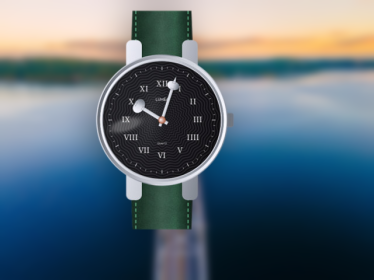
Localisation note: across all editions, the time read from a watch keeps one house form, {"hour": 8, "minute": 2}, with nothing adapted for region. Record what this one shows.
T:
{"hour": 10, "minute": 3}
